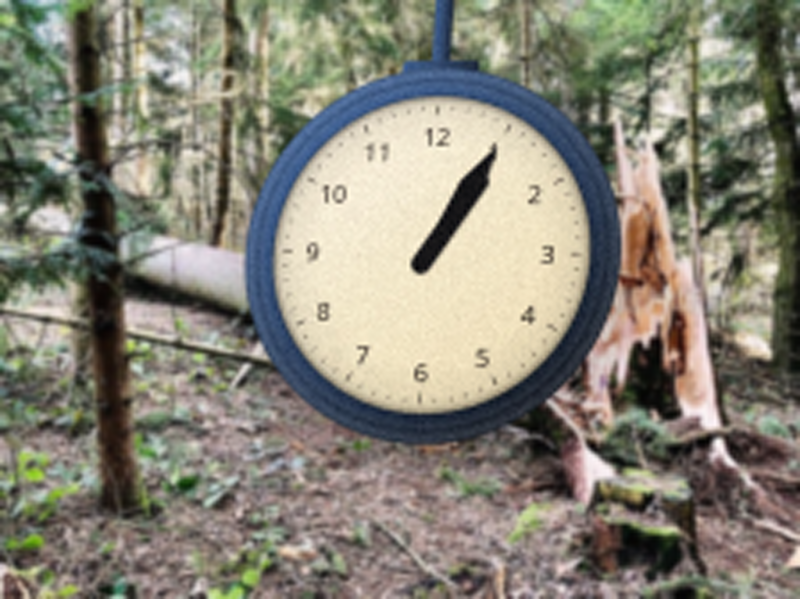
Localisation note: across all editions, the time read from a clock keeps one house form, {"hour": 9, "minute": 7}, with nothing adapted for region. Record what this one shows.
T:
{"hour": 1, "minute": 5}
